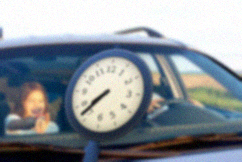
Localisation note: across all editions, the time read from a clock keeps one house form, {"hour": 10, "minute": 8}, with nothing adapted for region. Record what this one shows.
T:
{"hour": 7, "minute": 37}
